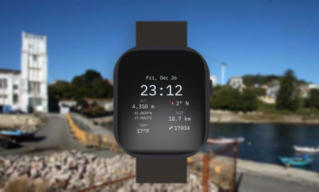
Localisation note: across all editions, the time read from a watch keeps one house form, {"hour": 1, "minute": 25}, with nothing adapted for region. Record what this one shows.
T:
{"hour": 23, "minute": 12}
